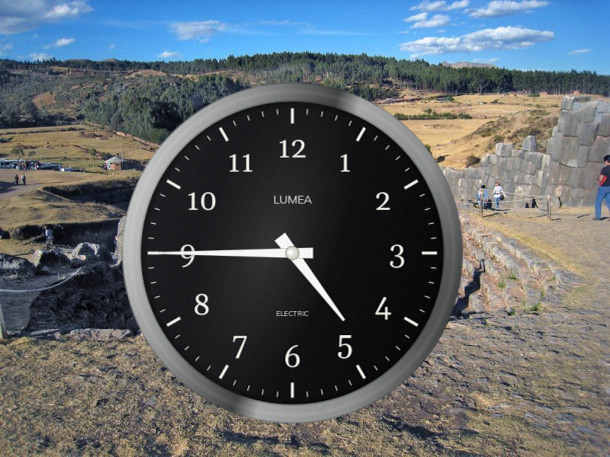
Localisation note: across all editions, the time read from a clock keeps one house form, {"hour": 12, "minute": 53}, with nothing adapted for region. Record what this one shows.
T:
{"hour": 4, "minute": 45}
